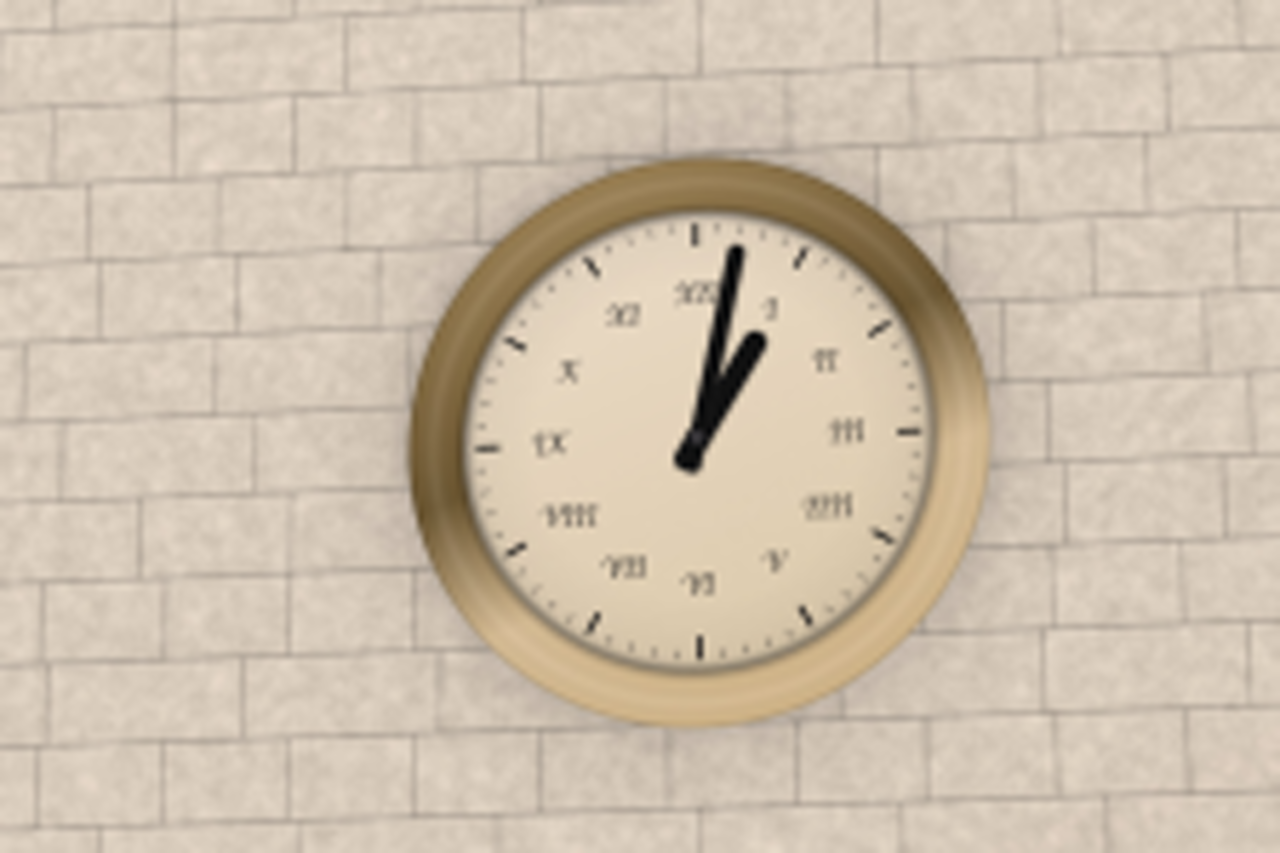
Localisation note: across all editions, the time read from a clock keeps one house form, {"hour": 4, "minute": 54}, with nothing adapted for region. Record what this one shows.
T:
{"hour": 1, "minute": 2}
